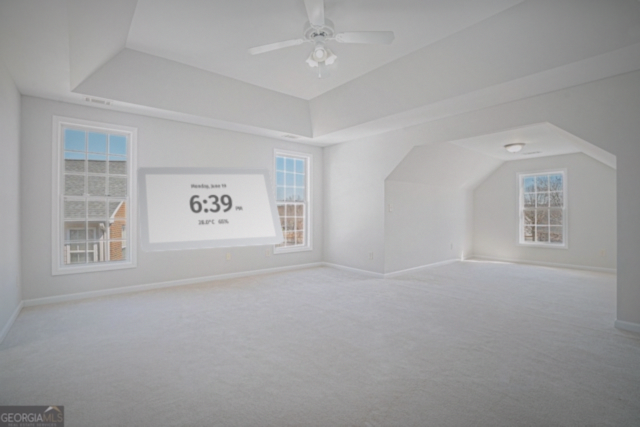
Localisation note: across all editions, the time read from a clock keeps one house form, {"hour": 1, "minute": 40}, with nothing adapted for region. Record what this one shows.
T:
{"hour": 6, "minute": 39}
